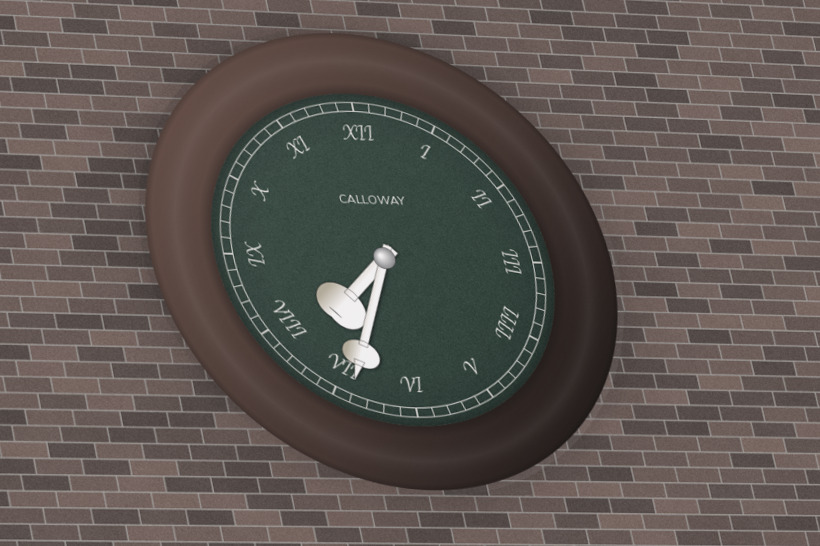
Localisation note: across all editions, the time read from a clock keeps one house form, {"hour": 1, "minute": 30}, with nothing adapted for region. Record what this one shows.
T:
{"hour": 7, "minute": 34}
